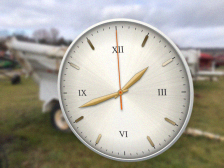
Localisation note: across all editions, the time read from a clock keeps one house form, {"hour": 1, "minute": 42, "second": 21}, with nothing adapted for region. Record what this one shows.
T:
{"hour": 1, "minute": 42, "second": 0}
